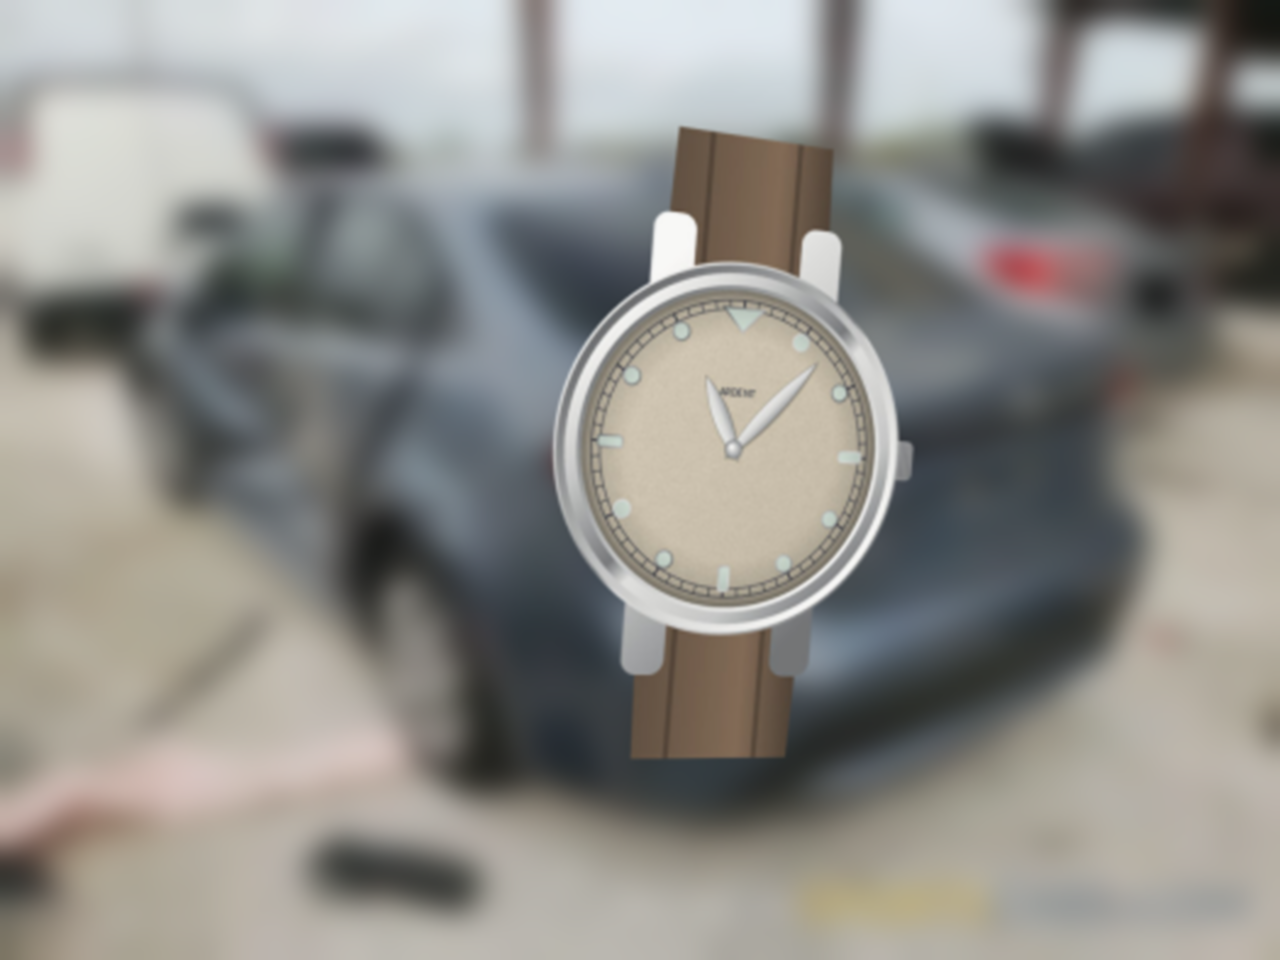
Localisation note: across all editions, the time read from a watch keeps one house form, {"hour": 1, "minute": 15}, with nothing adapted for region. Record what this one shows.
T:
{"hour": 11, "minute": 7}
